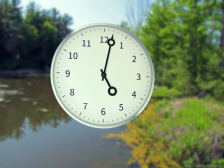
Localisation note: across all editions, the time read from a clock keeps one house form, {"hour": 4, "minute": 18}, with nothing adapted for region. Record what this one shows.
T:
{"hour": 5, "minute": 2}
